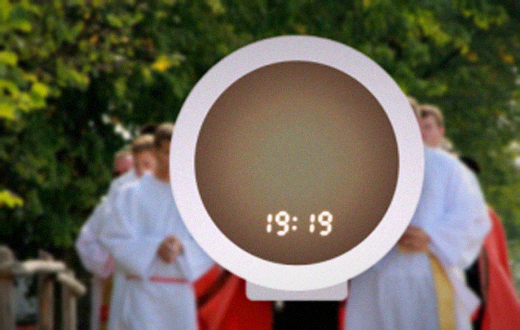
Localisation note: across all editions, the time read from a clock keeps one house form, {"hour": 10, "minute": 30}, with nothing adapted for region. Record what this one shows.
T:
{"hour": 19, "minute": 19}
